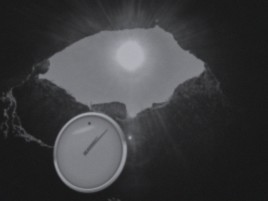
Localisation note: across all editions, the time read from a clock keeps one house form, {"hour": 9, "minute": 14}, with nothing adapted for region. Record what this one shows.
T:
{"hour": 1, "minute": 7}
